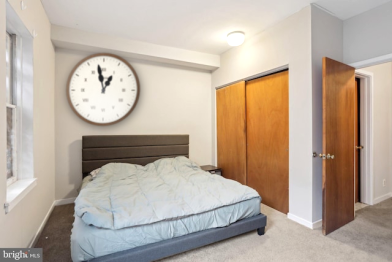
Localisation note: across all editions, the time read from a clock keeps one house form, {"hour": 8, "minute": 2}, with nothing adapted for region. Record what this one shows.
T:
{"hour": 12, "minute": 58}
